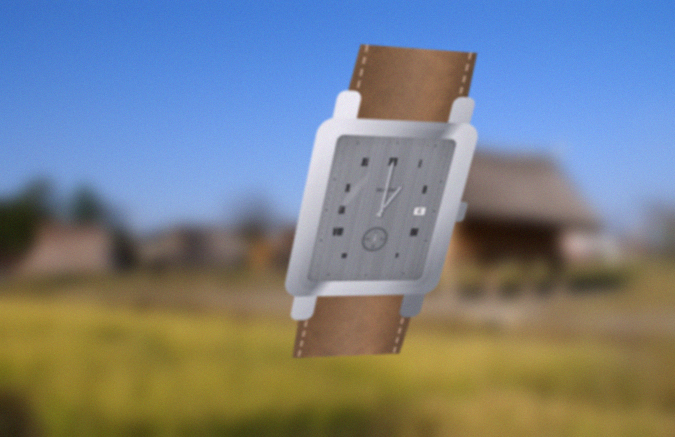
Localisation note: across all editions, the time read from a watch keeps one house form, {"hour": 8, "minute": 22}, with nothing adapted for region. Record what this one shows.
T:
{"hour": 1, "minute": 0}
